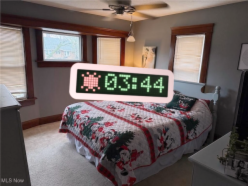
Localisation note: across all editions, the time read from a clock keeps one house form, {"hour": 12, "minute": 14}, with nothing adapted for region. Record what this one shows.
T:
{"hour": 3, "minute": 44}
